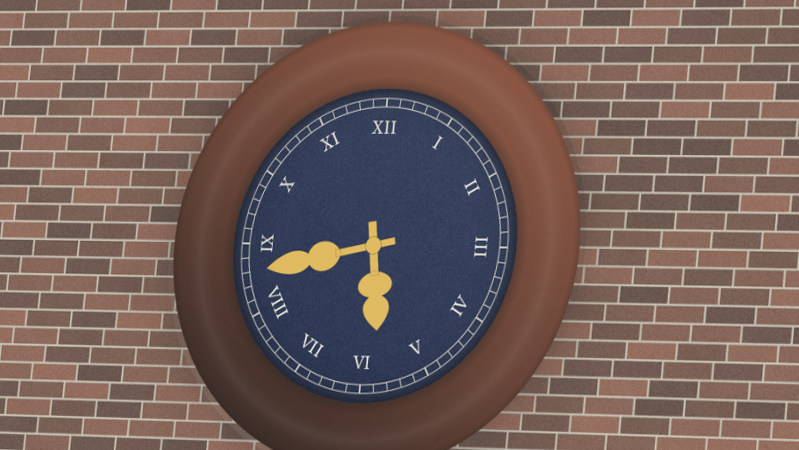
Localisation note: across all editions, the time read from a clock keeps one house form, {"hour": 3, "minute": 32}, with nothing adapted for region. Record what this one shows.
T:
{"hour": 5, "minute": 43}
